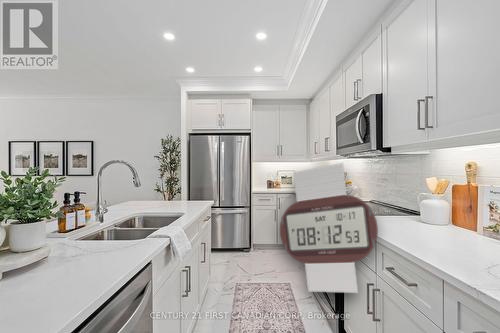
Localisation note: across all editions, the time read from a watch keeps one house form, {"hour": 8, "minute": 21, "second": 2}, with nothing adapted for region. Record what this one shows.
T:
{"hour": 8, "minute": 12, "second": 53}
